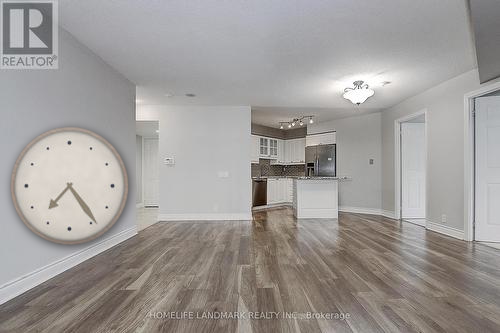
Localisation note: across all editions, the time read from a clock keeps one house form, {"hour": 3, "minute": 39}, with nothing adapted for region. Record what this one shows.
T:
{"hour": 7, "minute": 24}
